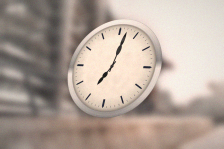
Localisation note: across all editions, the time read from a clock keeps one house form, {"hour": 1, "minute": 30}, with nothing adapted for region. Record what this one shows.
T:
{"hour": 7, "minute": 2}
